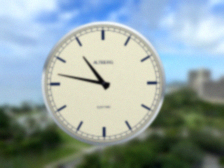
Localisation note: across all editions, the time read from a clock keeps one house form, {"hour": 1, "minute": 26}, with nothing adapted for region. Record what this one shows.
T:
{"hour": 10, "minute": 47}
